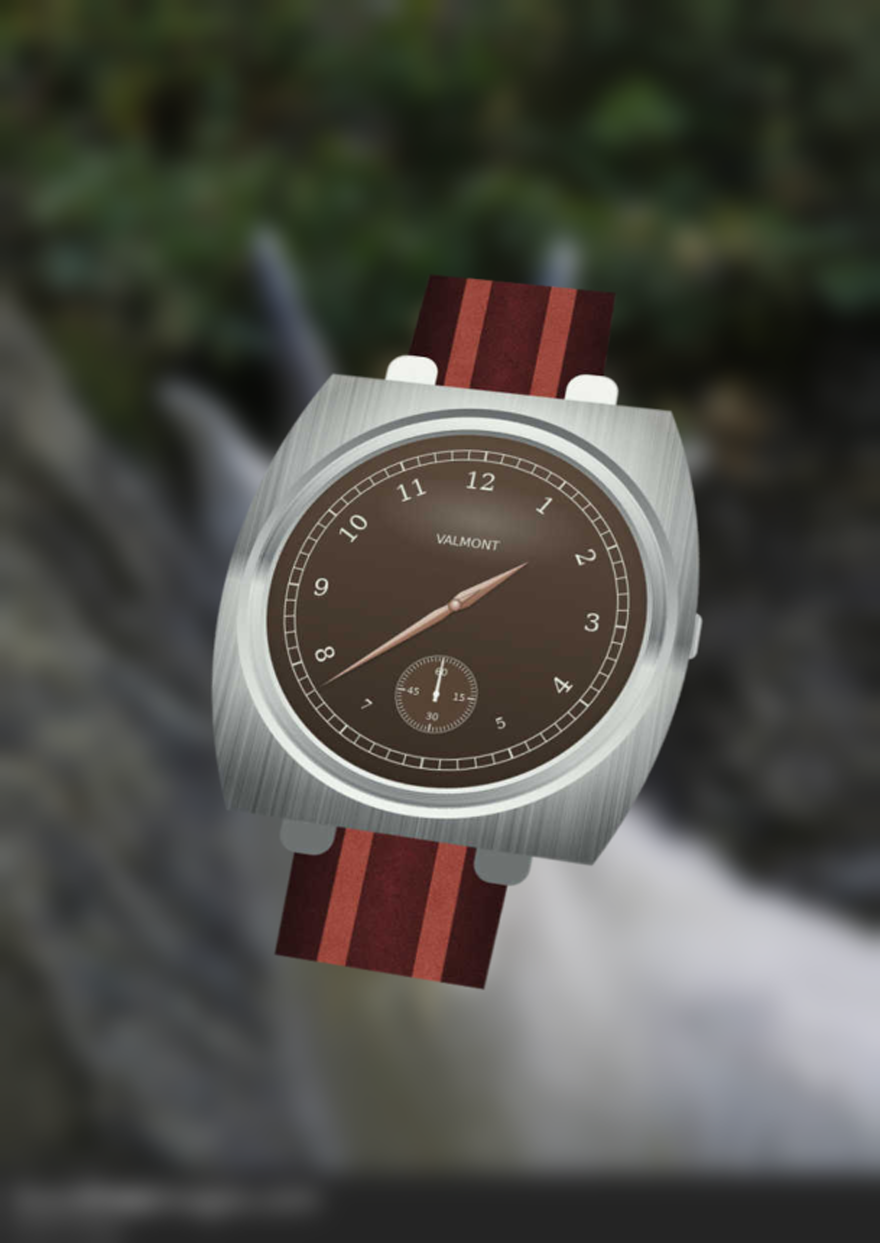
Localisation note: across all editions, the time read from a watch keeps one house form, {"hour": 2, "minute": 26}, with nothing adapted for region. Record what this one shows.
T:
{"hour": 1, "minute": 38}
